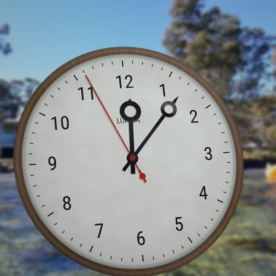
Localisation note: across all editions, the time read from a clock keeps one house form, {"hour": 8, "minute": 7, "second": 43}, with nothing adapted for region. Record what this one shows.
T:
{"hour": 12, "minute": 6, "second": 56}
